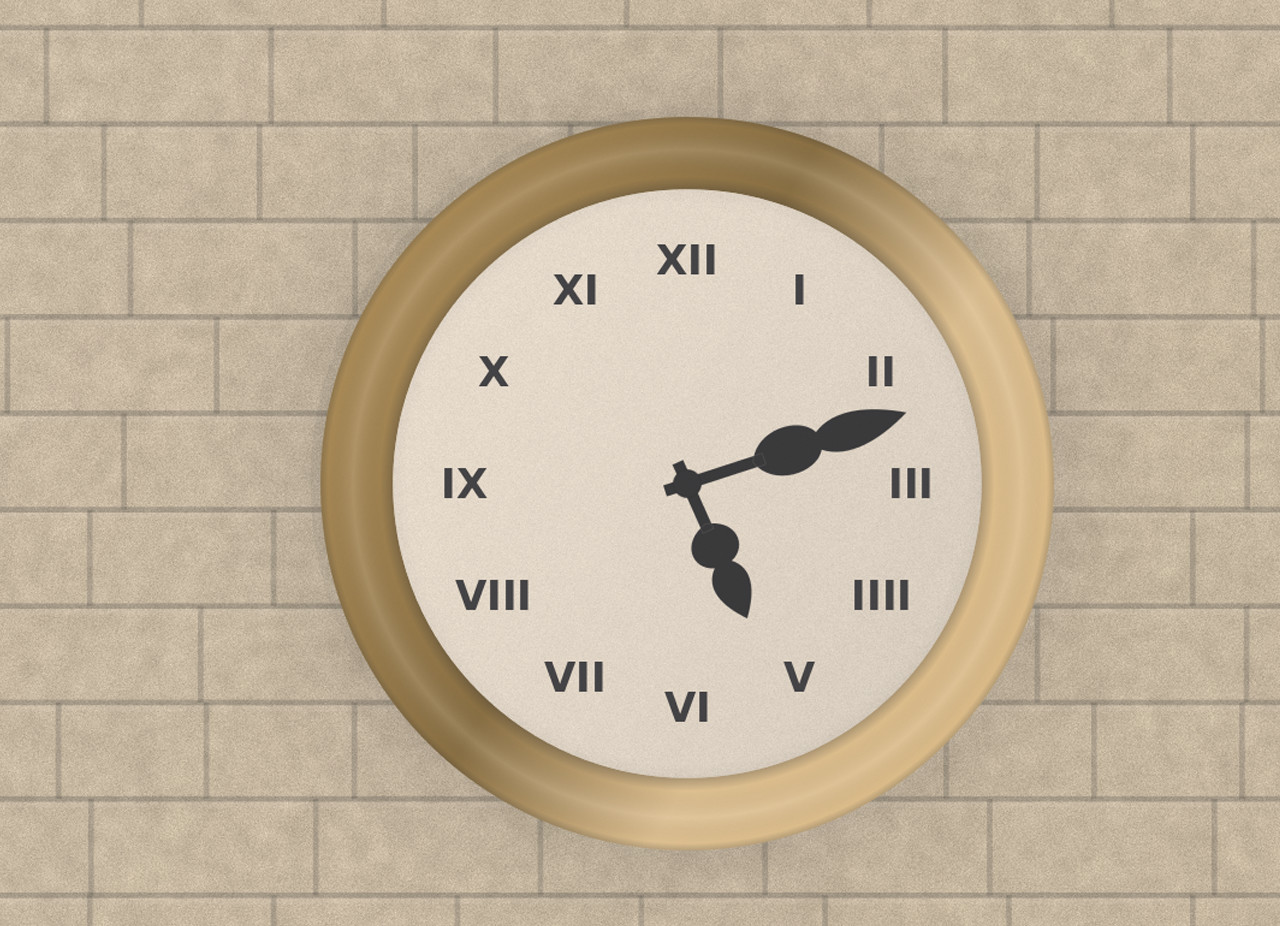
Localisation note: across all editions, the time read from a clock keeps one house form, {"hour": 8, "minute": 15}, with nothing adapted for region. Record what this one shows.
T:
{"hour": 5, "minute": 12}
